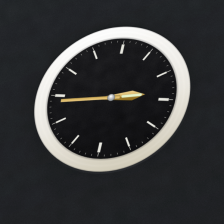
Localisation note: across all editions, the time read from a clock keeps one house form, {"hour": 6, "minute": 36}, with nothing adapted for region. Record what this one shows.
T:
{"hour": 2, "minute": 44}
